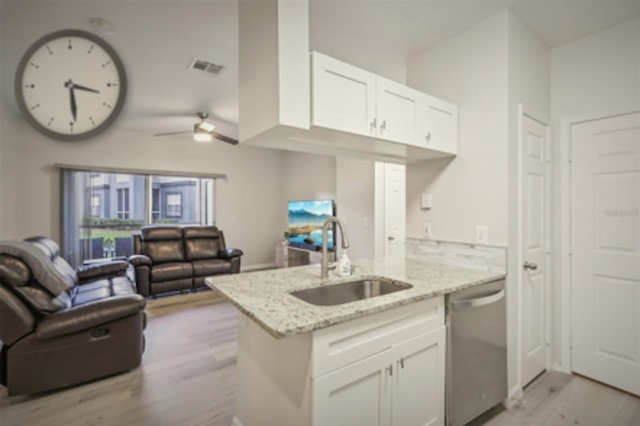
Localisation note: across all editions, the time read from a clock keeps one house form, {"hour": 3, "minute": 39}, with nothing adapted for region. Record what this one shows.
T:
{"hour": 3, "minute": 29}
